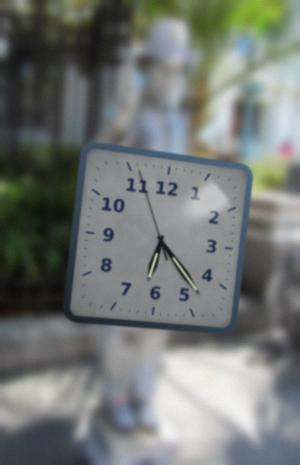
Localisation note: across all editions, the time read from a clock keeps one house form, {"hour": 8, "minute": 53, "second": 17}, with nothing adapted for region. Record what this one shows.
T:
{"hour": 6, "minute": 22, "second": 56}
